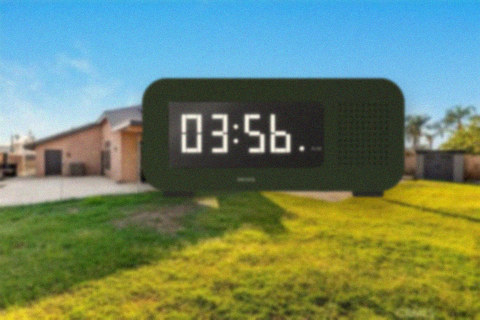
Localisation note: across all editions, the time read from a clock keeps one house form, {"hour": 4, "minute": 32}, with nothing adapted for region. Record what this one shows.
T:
{"hour": 3, "minute": 56}
